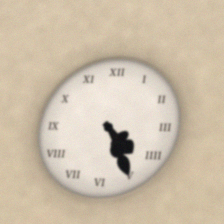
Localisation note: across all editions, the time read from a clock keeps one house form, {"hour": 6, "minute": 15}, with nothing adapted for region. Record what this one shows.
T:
{"hour": 4, "minute": 25}
